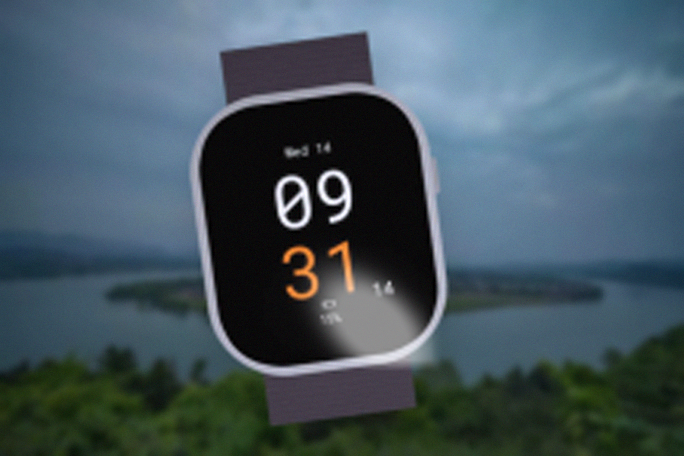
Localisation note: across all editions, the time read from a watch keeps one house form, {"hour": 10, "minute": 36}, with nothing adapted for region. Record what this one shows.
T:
{"hour": 9, "minute": 31}
